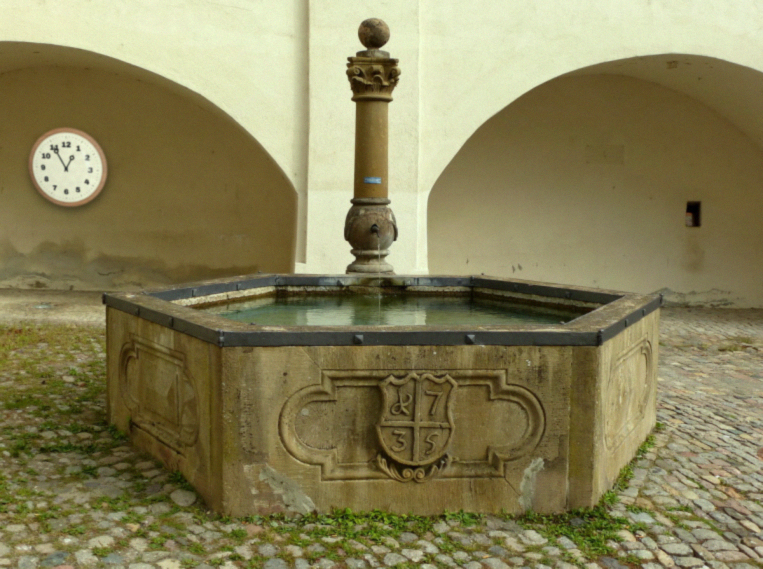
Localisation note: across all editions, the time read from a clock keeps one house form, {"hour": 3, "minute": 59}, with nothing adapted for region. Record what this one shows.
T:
{"hour": 12, "minute": 55}
